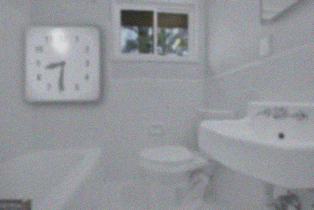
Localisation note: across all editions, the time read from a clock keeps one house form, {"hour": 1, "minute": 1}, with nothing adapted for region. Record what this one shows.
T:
{"hour": 8, "minute": 31}
